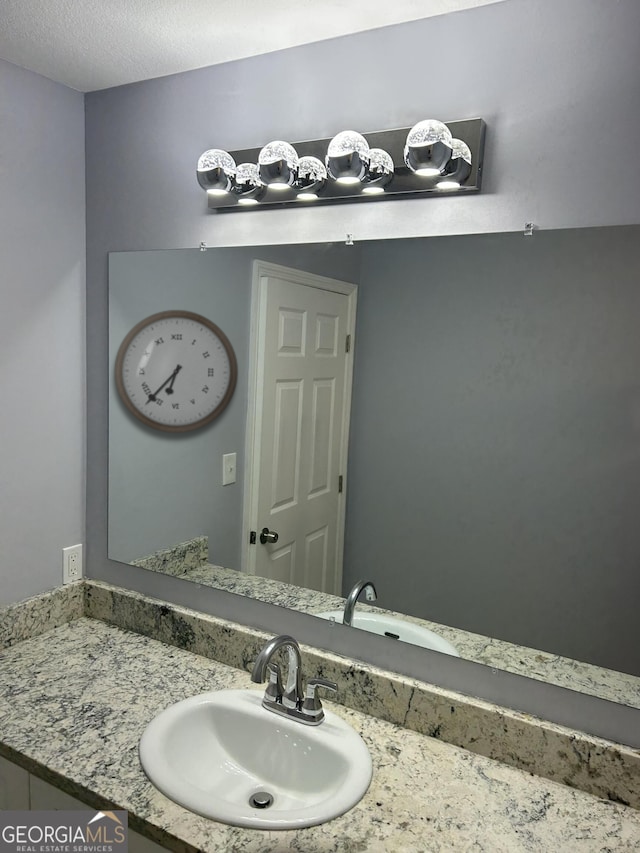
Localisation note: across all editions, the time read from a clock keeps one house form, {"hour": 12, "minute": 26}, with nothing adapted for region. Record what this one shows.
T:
{"hour": 6, "minute": 37}
